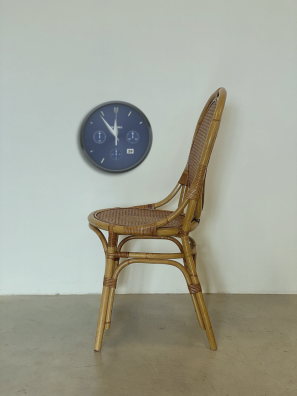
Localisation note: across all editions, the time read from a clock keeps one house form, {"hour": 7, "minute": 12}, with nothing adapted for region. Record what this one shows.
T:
{"hour": 11, "minute": 54}
